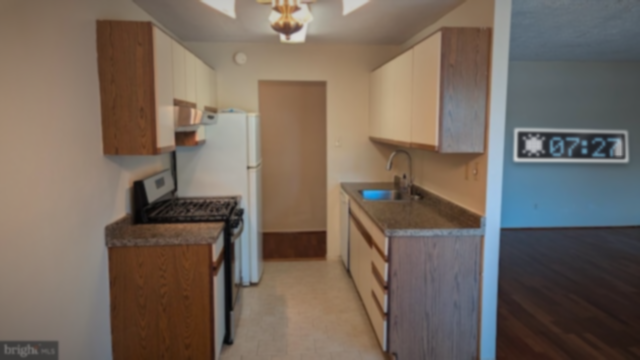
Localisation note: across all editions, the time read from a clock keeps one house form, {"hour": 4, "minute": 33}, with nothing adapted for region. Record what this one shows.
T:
{"hour": 7, "minute": 27}
